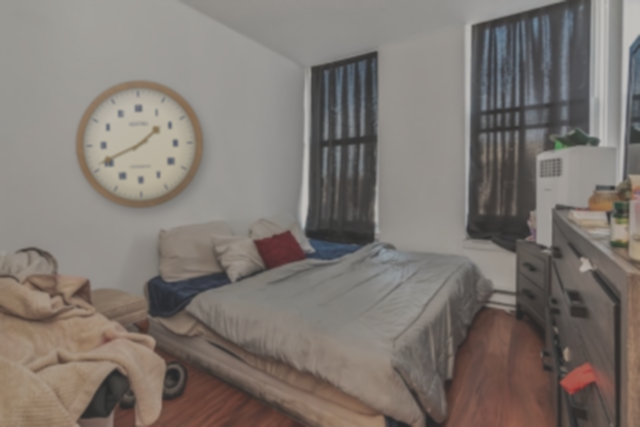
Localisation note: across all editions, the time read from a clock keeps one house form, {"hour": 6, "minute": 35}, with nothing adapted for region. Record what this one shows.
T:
{"hour": 1, "minute": 41}
